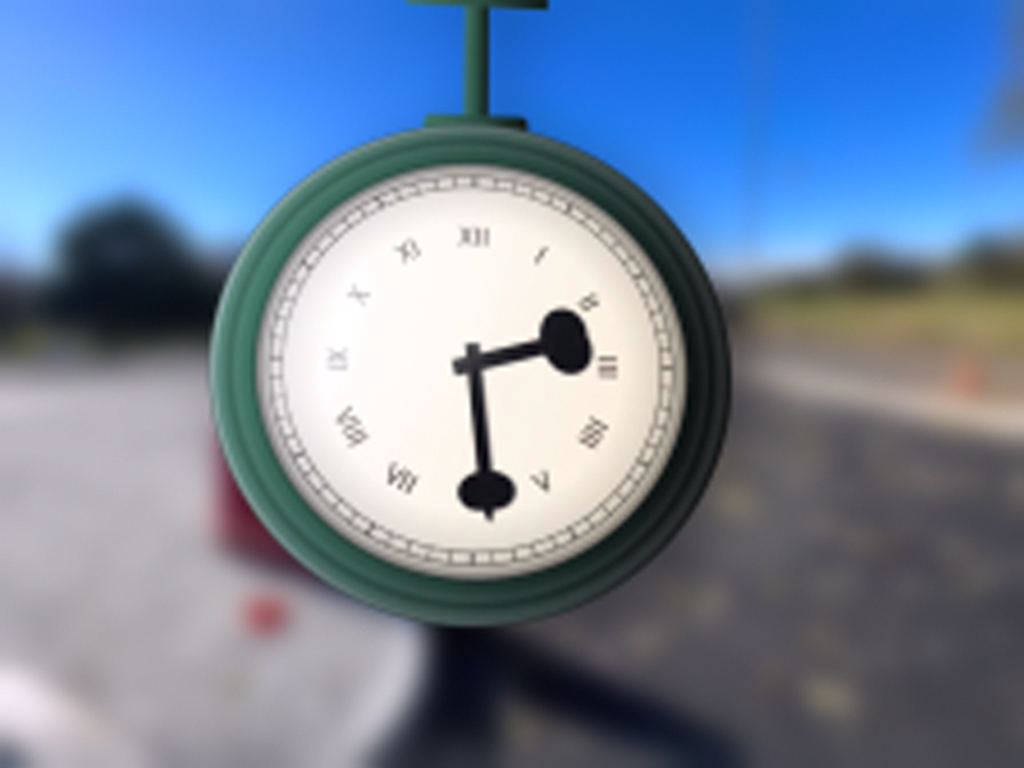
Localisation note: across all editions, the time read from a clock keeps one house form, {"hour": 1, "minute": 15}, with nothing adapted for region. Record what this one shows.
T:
{"hour": 2, "minute": 29}
